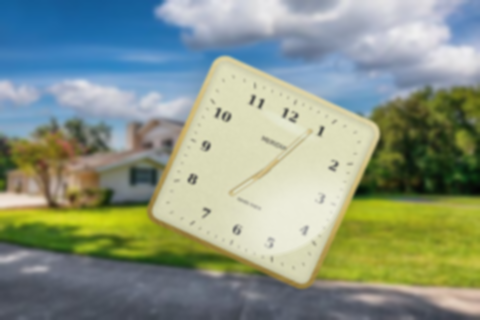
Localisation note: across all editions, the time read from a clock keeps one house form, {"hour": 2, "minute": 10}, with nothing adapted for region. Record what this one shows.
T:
{"hour": 7, "minute": 4}
